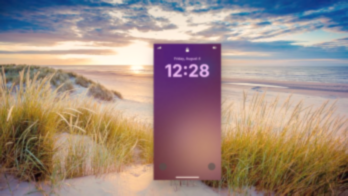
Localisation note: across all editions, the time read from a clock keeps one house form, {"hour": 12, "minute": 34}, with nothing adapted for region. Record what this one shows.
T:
{"hour": 12, "minute": 28}
